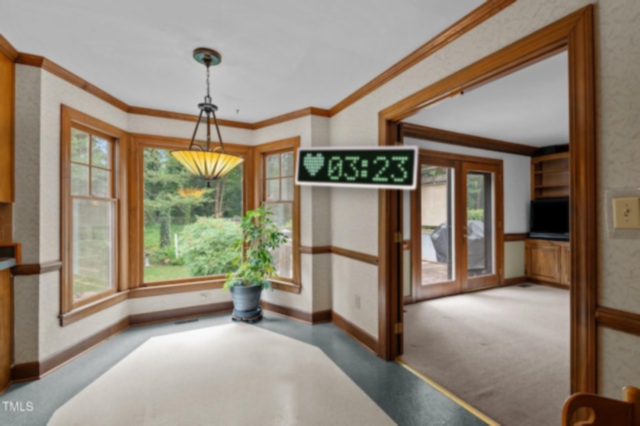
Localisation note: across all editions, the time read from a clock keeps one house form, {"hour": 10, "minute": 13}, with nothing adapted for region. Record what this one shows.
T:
{"hour": 3, "minute": 23}
